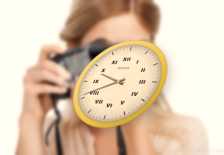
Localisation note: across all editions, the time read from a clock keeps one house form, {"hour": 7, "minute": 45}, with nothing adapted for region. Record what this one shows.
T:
{"hour": 9, "minute": 41}
